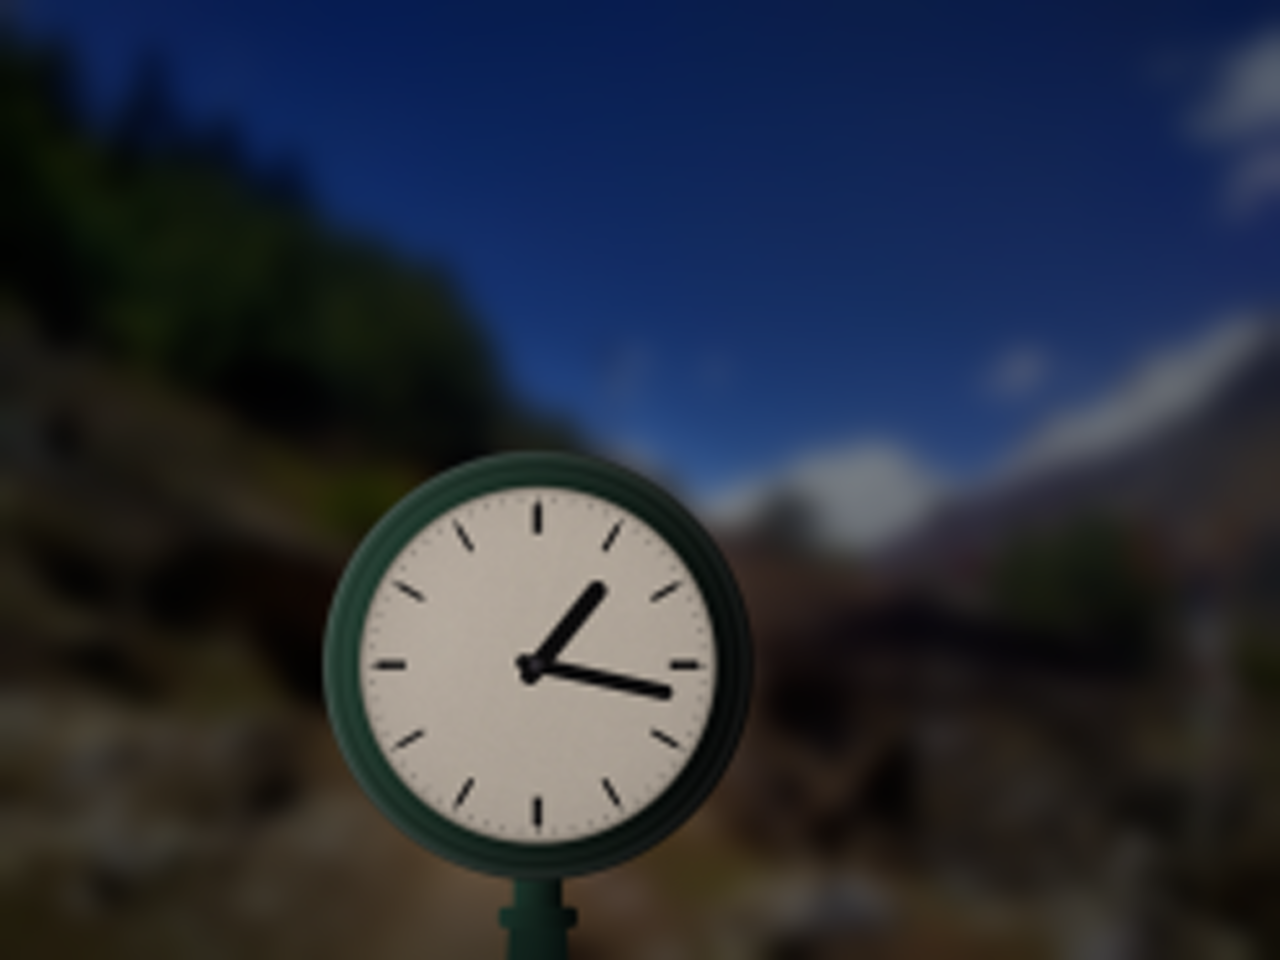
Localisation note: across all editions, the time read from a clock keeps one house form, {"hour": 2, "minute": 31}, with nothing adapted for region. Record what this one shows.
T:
{"hour": 1, "minute": 17}
